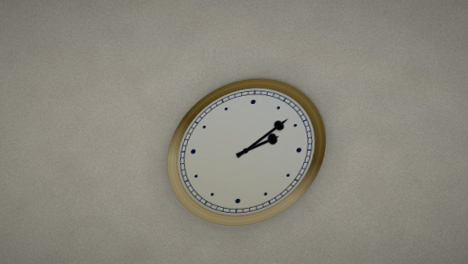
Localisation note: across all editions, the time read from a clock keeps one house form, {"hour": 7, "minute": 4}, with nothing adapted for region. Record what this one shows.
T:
{"hour": 2, "minute": 8}
